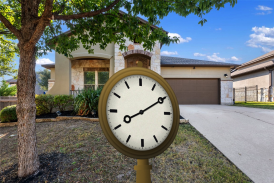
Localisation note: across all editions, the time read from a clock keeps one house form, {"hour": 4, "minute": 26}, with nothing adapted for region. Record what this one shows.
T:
{"hour": 8, "minute": 10}
